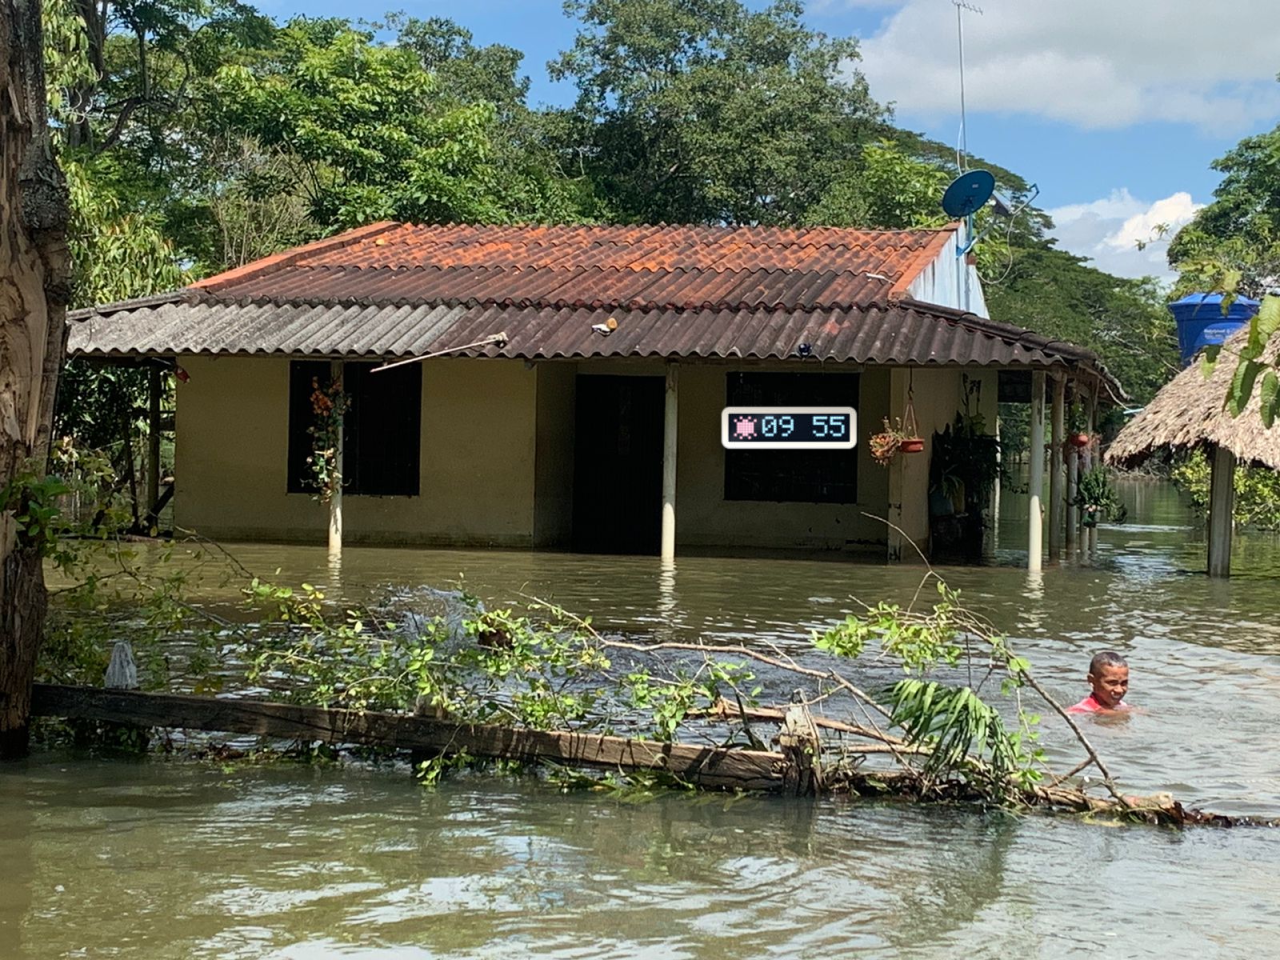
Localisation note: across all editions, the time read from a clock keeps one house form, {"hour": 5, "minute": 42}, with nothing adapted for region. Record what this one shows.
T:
{"hour": 9, "minute": 55}
